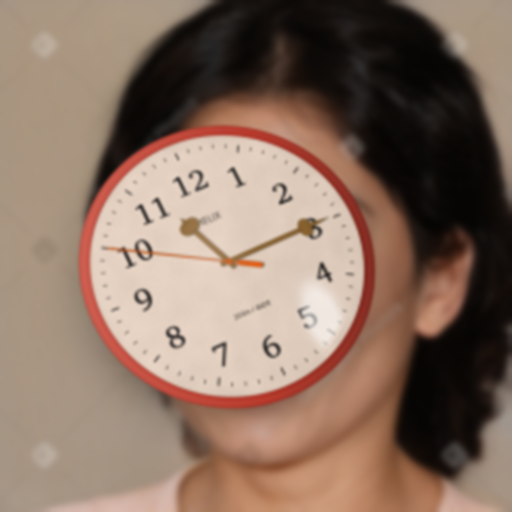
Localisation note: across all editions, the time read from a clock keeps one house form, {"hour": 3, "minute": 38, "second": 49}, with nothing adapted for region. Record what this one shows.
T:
{"hour": 11, "minute": 14, "second": 50}
